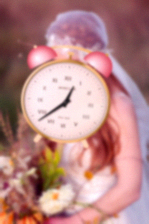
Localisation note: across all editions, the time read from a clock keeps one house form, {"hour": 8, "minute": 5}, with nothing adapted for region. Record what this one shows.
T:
{"hour": 12, "minute": 38}
